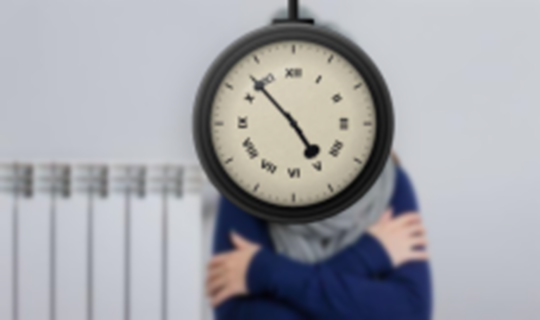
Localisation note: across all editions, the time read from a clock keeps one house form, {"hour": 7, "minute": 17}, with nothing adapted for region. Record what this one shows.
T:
{"hour": 4, "minute": 53}
